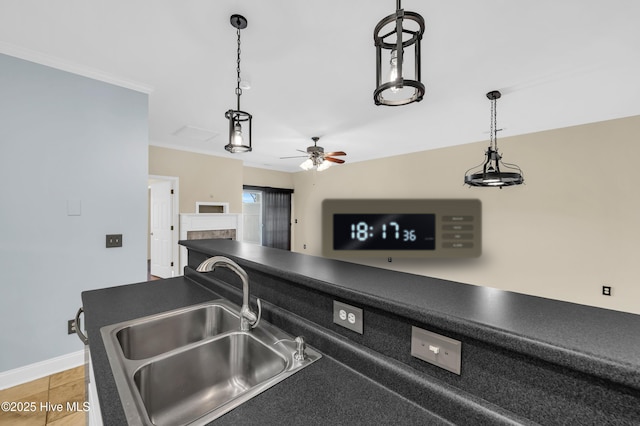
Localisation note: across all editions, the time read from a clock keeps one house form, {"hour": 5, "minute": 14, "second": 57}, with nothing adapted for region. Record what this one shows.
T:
{"hour": 18, "minute": 17, "second": 36}
